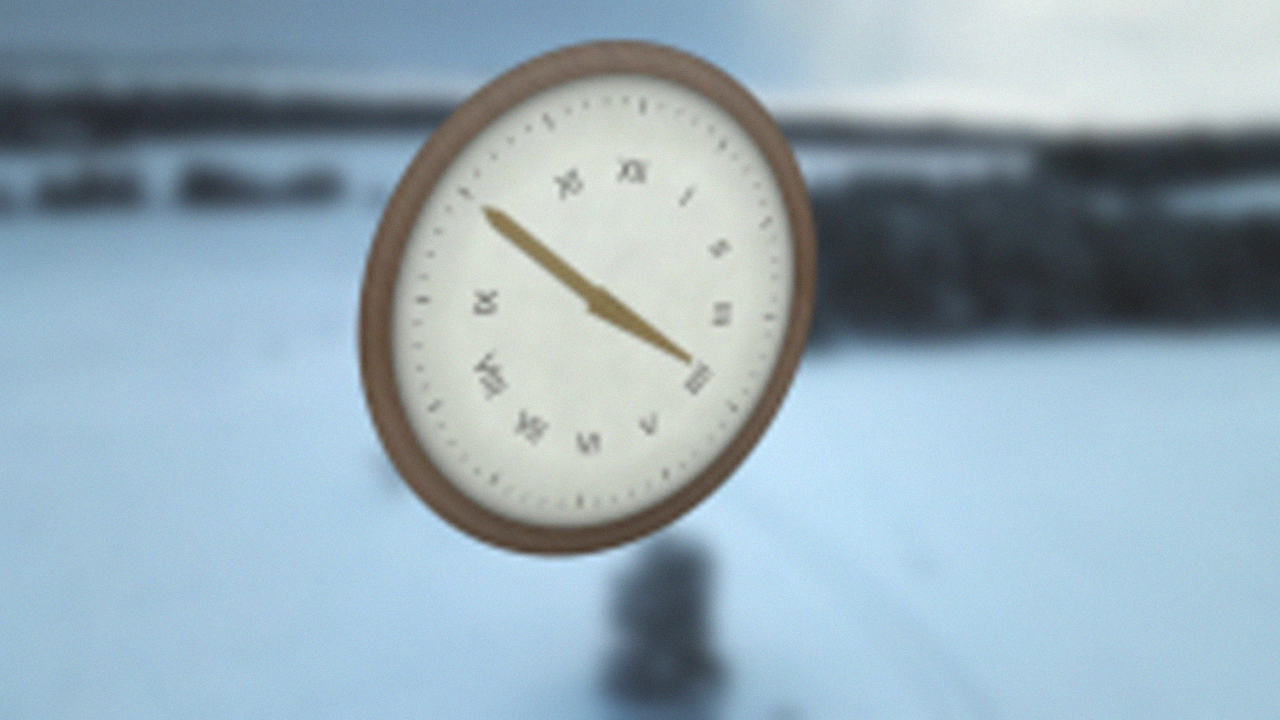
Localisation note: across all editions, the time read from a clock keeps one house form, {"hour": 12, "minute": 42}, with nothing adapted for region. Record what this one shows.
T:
{"hour": 3, "minute": 50}
